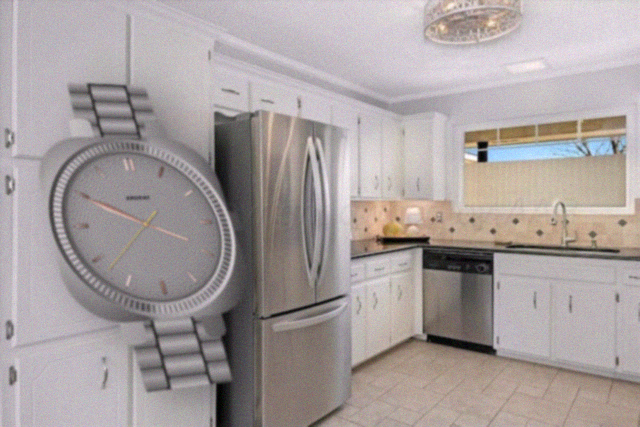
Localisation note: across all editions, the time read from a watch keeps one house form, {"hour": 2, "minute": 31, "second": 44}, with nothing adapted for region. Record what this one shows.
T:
{"hour": 3, "minute": 49, "second": 38}
